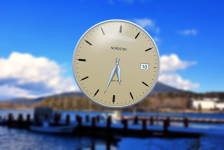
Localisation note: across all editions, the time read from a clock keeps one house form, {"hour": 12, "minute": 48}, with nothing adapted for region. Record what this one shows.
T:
{"hour": 5, "minute": 33}
